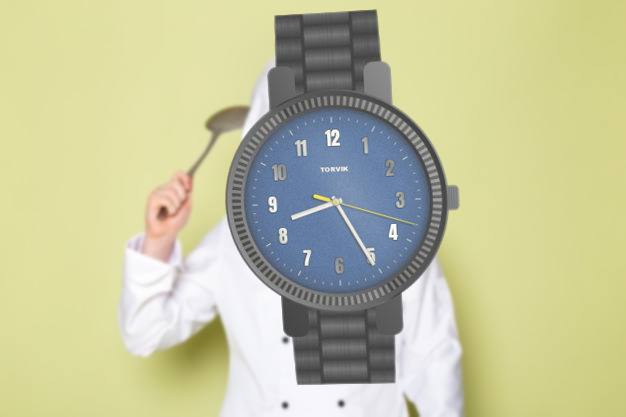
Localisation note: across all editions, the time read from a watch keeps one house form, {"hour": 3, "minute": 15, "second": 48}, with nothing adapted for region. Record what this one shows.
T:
{"hour": 8, "minute": 25, "second": 18}
